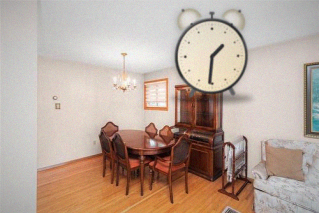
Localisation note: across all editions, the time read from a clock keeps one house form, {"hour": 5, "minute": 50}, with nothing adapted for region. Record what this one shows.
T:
{"hour": 1, "minute": 31}
